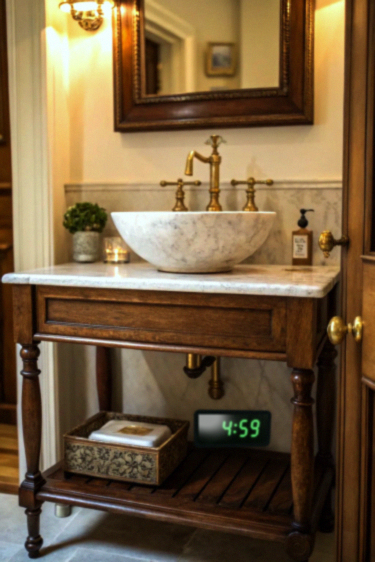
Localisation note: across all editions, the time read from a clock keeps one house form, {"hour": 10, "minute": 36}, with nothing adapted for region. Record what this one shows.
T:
{"hour": 4, "minute": 59}
